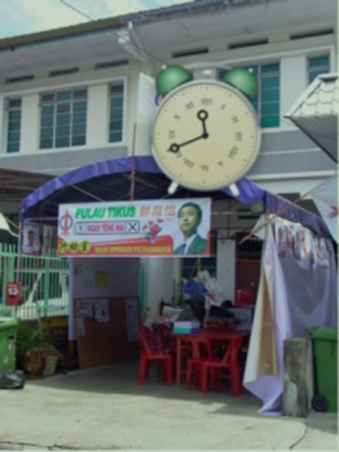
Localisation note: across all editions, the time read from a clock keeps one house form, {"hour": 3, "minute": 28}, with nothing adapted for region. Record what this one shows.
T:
{"hour": 11, "minute": 41}
